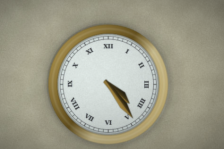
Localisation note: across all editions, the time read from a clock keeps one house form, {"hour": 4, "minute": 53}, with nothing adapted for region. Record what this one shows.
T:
{"hour": 4, "minute": 24}
